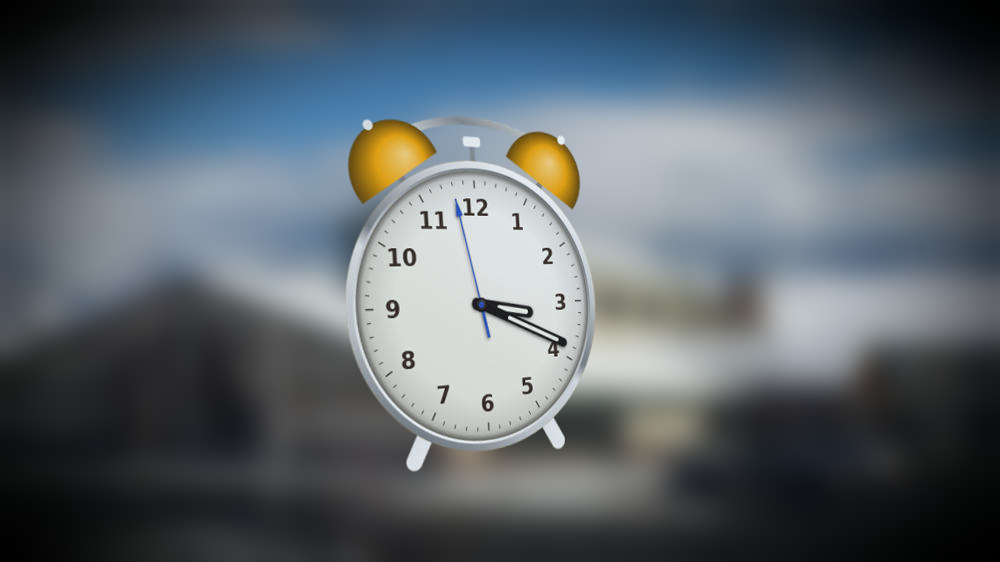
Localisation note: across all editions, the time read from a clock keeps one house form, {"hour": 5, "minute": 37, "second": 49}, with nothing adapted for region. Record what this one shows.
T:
{"hour": 3, "minute": 18, "second": 58}
